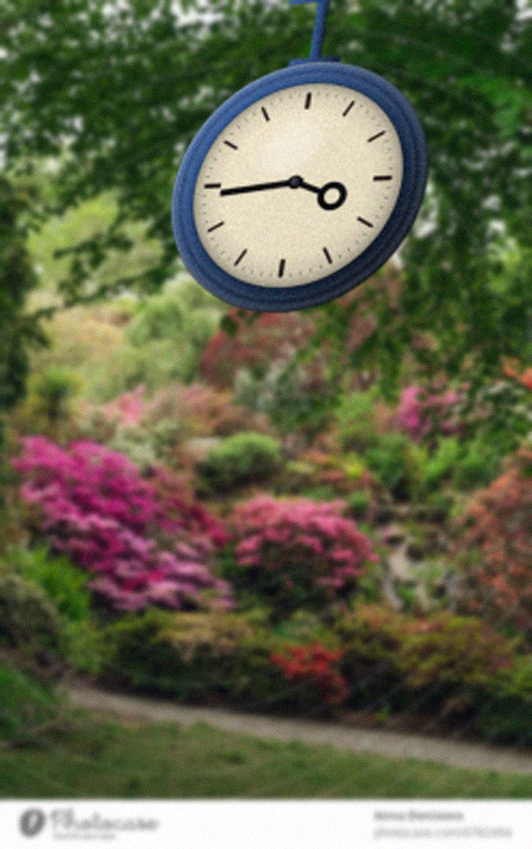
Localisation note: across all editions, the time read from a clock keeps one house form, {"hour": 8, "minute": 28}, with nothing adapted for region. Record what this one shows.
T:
{"hour": 3, "minute": 44}
